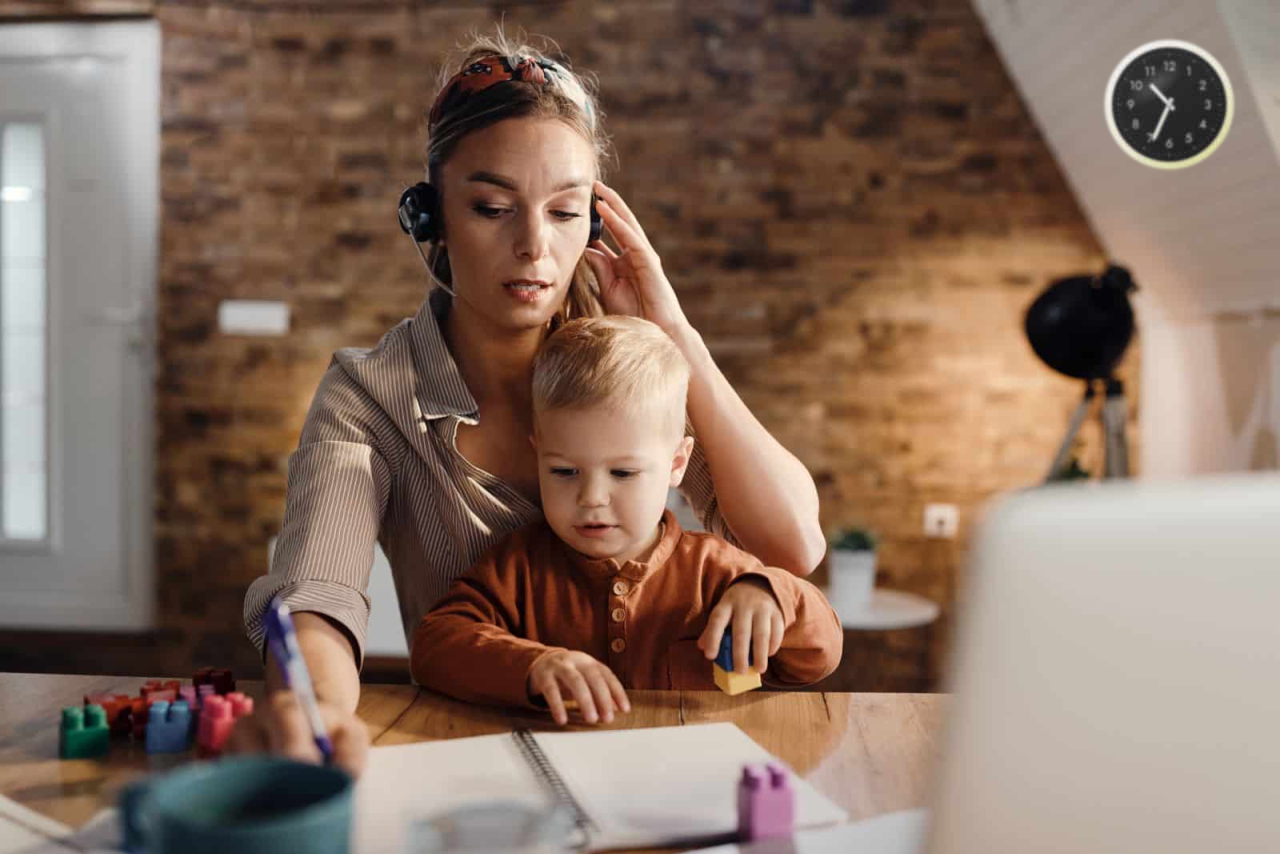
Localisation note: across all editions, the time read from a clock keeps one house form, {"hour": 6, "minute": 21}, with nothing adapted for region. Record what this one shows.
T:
{"hour": 10, "minute": 34}
